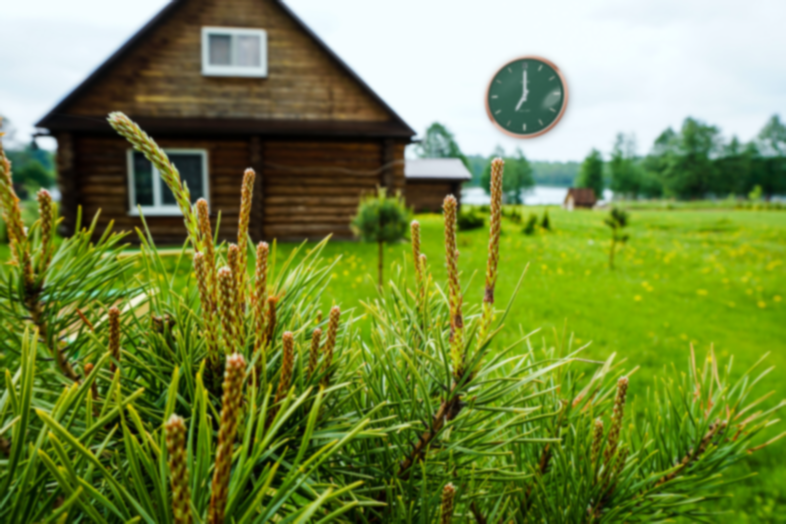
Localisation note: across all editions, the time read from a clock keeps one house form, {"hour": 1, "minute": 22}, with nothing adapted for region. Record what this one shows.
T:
{"hour": 7, "minute": 0}
